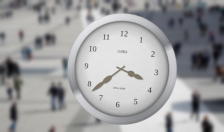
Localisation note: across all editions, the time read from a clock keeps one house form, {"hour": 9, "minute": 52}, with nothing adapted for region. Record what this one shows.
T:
{"hour": 3, "minute": 38}
